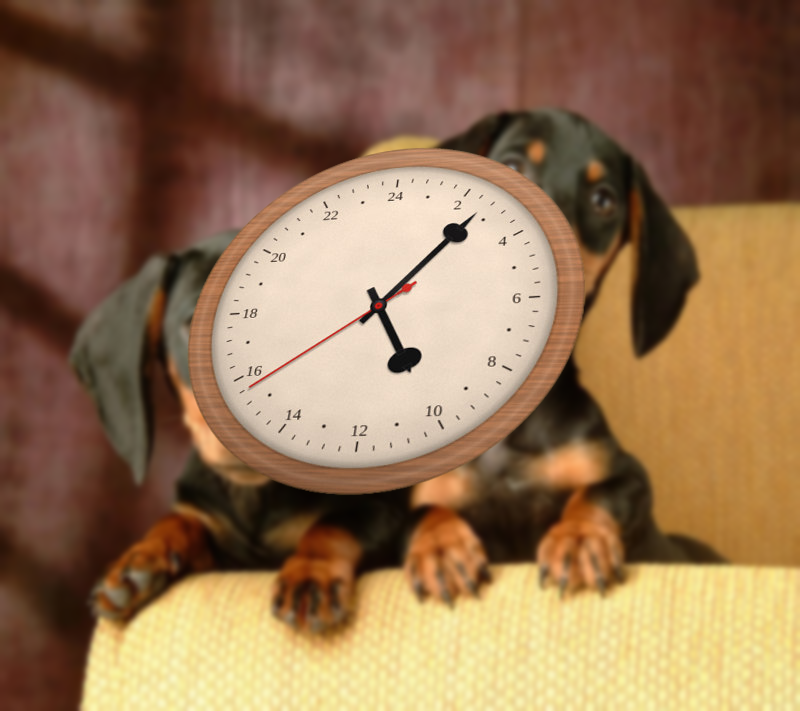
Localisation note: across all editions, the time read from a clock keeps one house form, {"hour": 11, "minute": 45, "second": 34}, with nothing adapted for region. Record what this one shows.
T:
{"hour": 10, "minute": 6, "second": 39}
